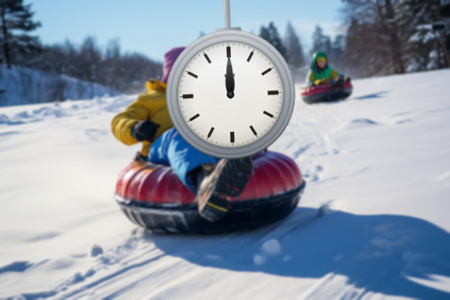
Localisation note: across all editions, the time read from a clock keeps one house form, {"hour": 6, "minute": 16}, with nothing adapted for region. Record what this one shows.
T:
{"hour": 12, "minute": 0}
